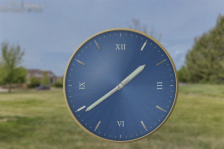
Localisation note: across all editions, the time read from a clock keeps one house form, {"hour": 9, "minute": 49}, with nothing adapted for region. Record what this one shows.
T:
{"hour": 1, "minute": 39}
